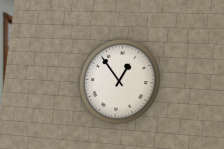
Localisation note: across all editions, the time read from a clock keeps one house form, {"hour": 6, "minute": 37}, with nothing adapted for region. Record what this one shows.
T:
{"hour": 12, "minute": 53}
